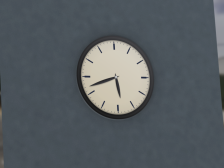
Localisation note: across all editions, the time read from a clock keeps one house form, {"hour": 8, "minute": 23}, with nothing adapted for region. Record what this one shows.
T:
{"hour": 5, "minute": 42}
